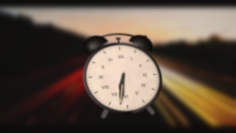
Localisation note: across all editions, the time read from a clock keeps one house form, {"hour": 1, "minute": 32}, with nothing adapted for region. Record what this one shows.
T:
{"hour": 6, "minute": 32}
